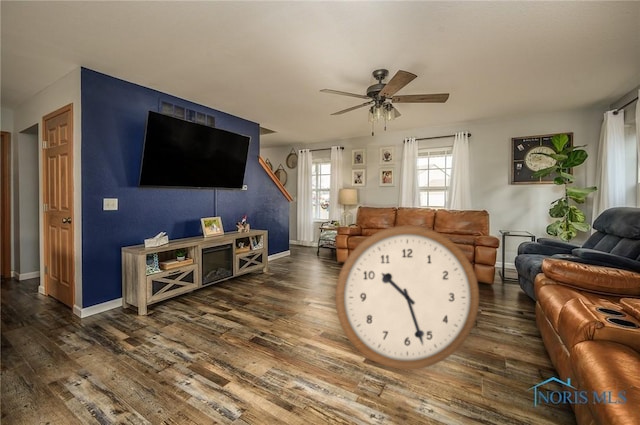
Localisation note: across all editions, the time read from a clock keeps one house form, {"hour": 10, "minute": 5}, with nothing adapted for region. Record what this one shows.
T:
{"hour": 10, "minute": 27}
